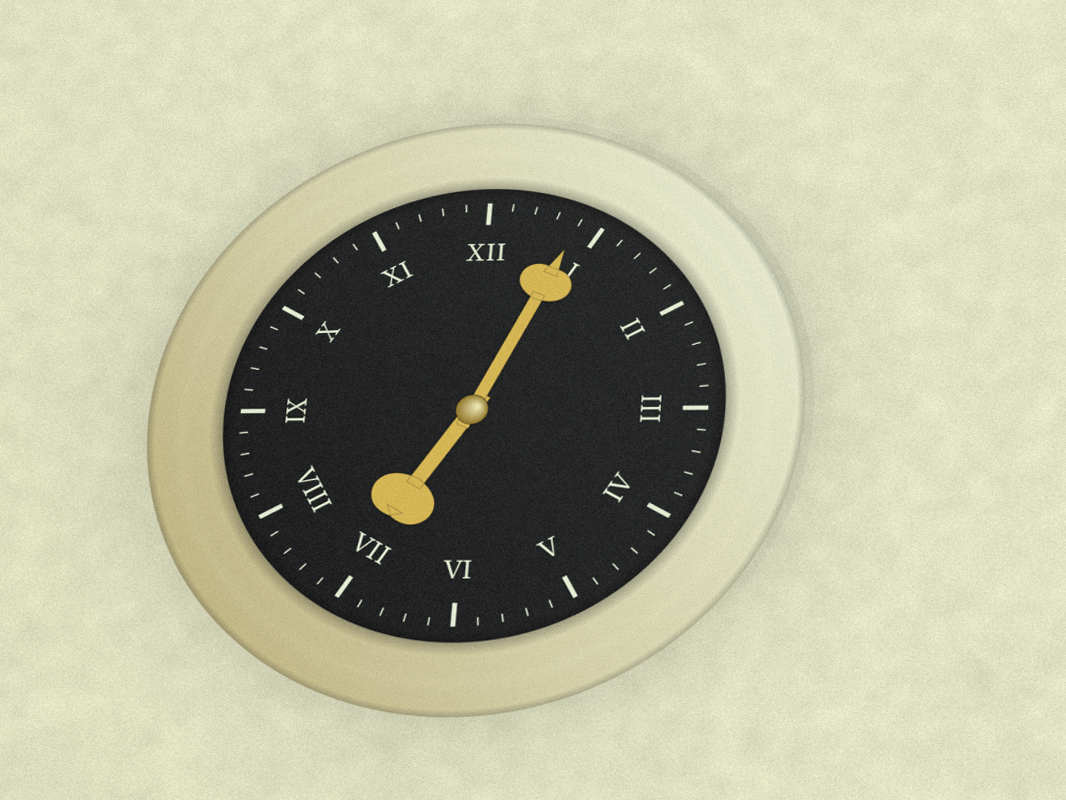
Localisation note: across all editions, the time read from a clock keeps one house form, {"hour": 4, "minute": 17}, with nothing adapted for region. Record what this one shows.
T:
{"hour": 7, "minute": 4}
